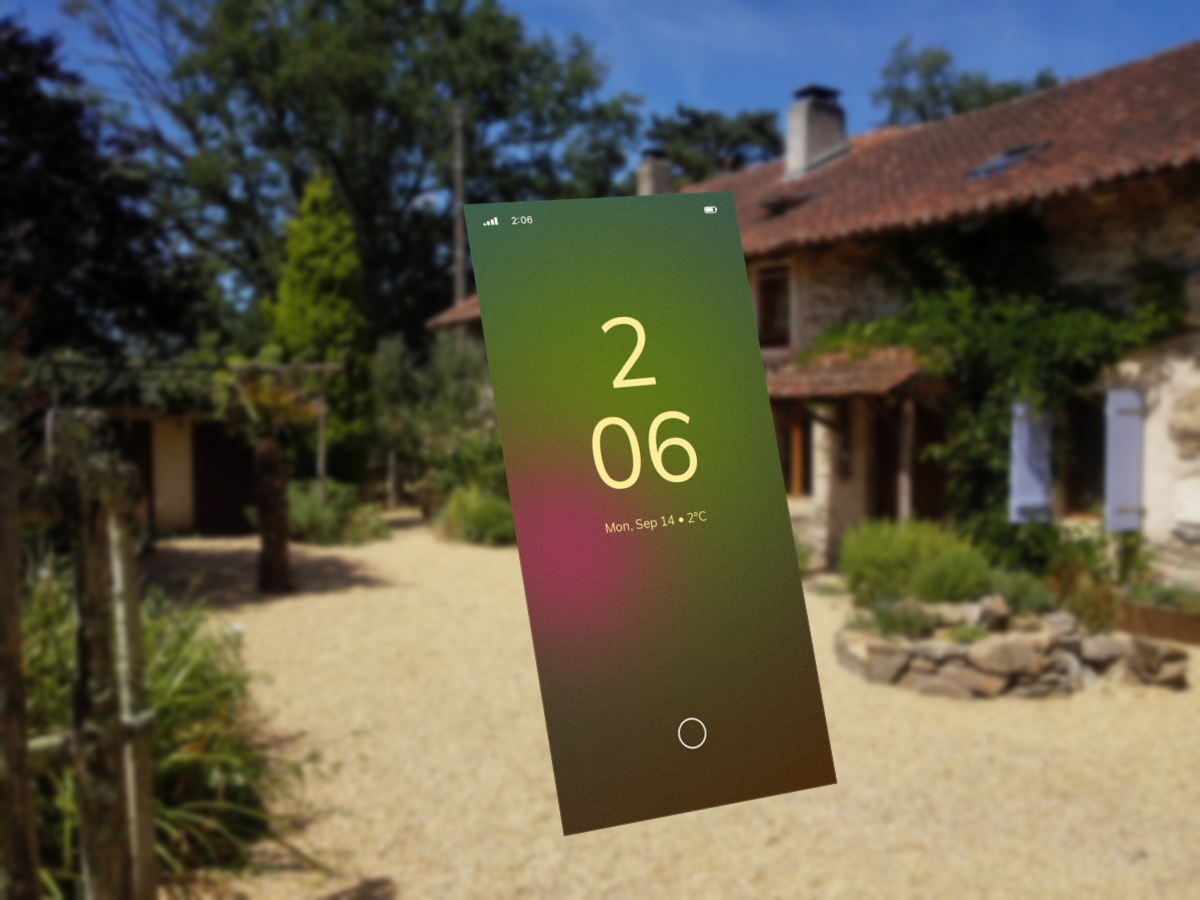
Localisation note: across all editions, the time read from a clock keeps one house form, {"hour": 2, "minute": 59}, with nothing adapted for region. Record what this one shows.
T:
{"hour": 2, "minute": 6}
